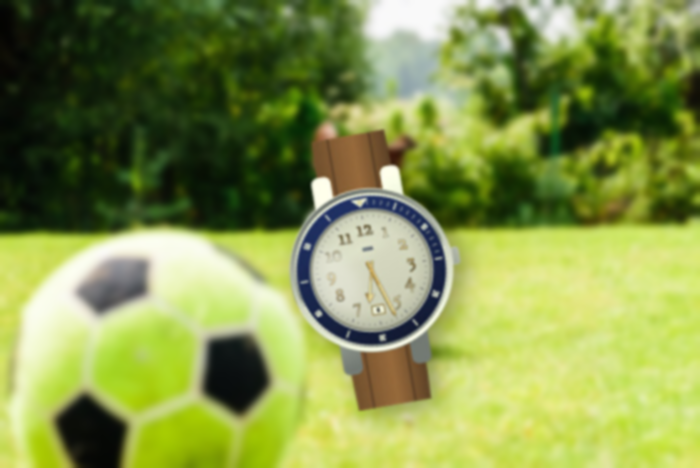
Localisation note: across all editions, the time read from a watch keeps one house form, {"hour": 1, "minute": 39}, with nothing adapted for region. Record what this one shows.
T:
{"hour": 6, "minute": 27}
